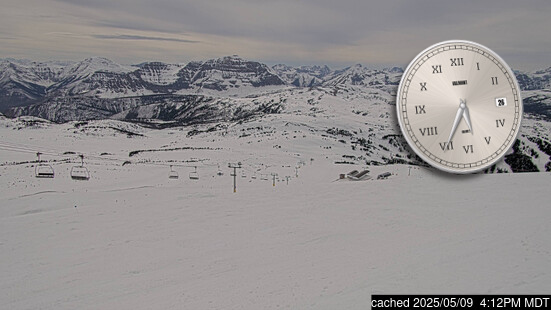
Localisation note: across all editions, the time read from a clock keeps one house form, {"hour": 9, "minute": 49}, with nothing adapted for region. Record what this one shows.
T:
{"hour": 5, "minute": 35}
